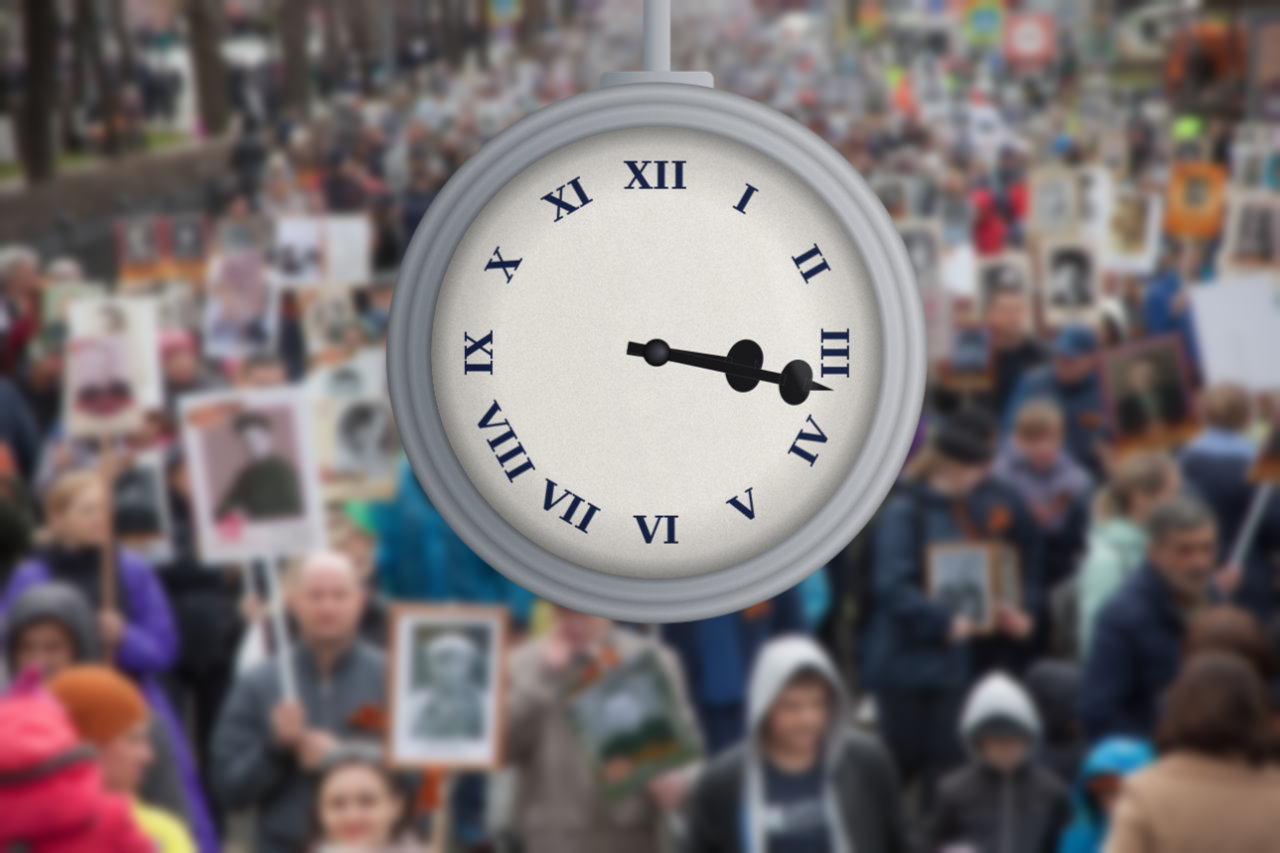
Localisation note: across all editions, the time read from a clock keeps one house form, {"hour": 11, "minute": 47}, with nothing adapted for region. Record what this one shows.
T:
{"hour": 3, "minute": 17}
